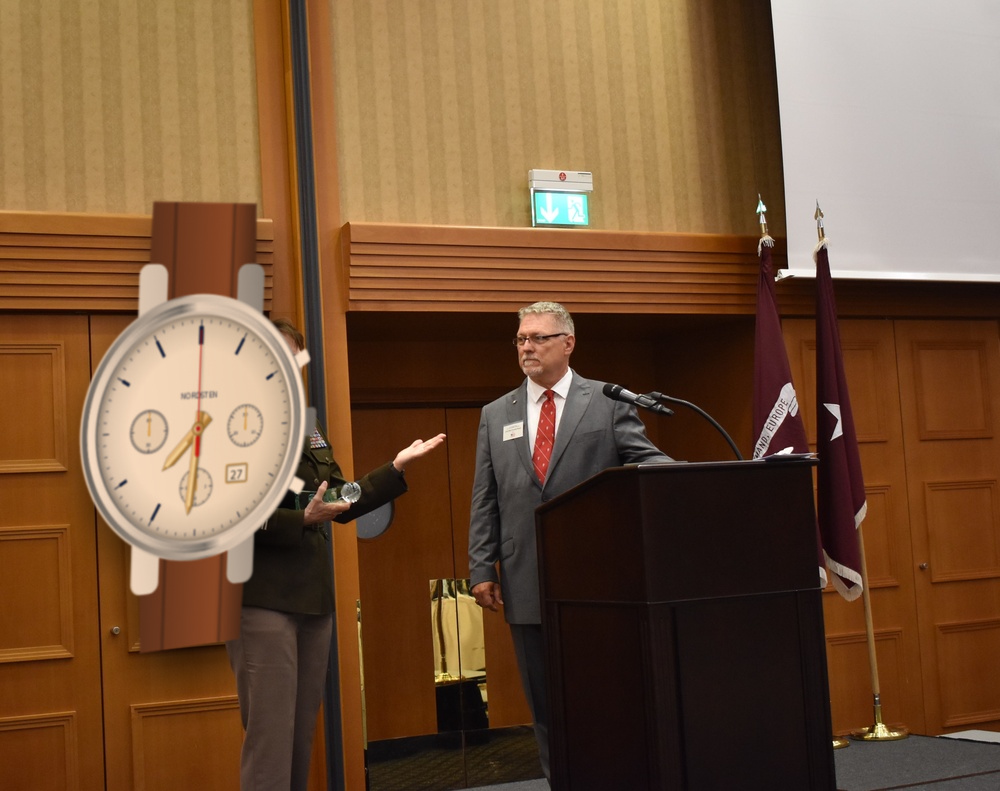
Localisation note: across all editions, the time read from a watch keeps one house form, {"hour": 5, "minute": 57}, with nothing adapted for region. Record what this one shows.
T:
{"hour": 7, "minute": 31}
